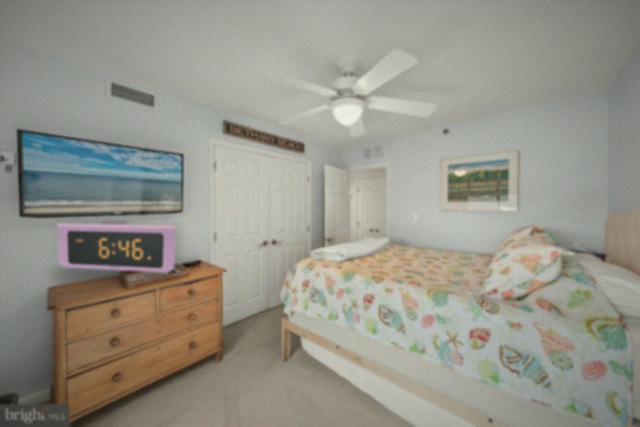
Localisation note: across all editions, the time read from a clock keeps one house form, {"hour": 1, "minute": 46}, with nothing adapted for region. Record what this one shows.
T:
{"hour": 6, "minute": 46}
